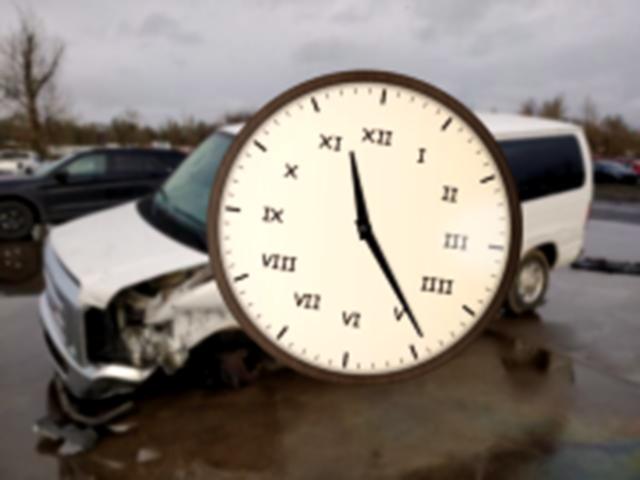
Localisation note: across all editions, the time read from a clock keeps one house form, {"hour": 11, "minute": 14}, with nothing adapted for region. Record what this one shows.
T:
{"hour": 11, "minute": 24}
